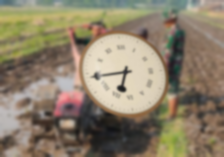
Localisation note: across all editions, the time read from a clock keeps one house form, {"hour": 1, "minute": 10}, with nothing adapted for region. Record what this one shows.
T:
{"hour": 6, "minute": 44}
